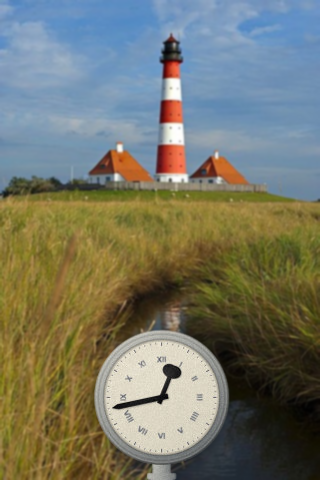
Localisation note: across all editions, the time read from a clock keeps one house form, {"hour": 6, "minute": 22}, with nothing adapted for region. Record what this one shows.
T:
{"hour": 12, "minute": 43}
